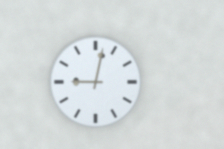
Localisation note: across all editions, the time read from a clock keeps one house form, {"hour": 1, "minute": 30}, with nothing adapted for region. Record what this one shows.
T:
{"hour": 9, "minute": 2}
